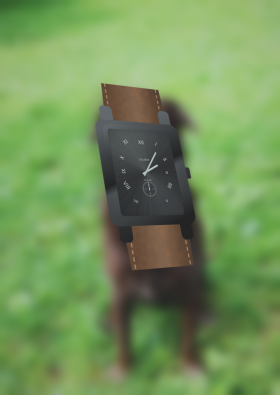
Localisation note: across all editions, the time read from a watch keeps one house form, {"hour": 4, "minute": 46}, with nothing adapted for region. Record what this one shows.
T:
{"hour": 2, "minute": 6}
